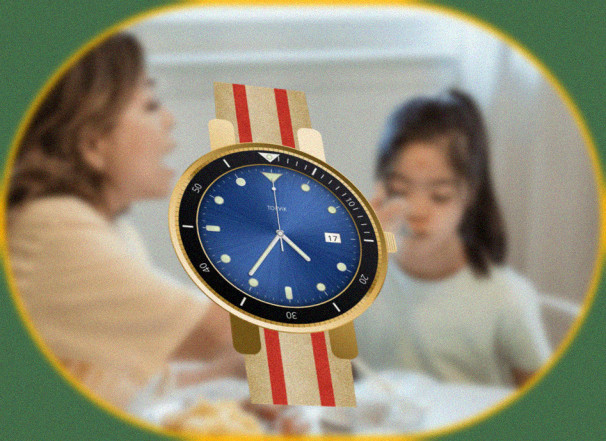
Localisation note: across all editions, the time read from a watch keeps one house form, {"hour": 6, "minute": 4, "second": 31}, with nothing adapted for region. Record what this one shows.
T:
{"hour": 4, "minute": 36, "second": 0}
